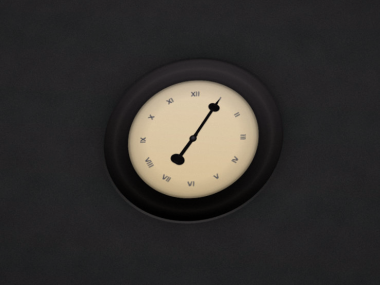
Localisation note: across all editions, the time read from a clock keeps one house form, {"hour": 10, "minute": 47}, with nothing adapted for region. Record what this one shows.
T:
{"hour": 7, "minute": 5}
